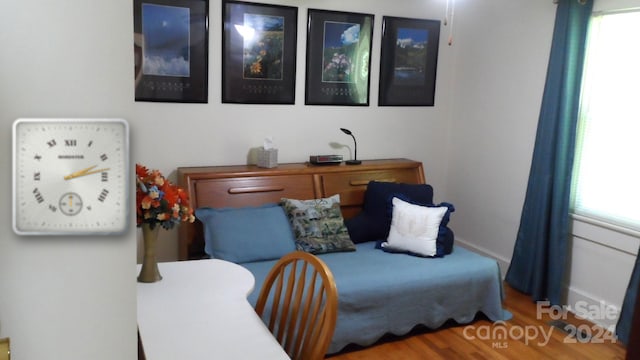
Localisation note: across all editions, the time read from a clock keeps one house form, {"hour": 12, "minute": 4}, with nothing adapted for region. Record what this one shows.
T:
{"hour": 2, "minute": 13}
